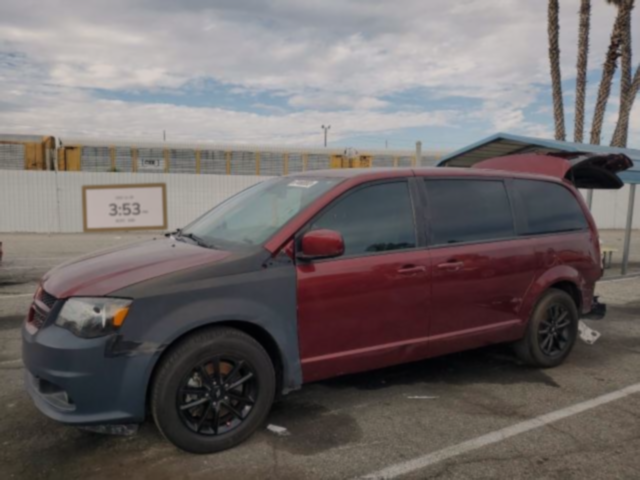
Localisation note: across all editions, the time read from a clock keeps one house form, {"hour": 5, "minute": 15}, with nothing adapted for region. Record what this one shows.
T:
{"hour": 3, "minute": 53}
